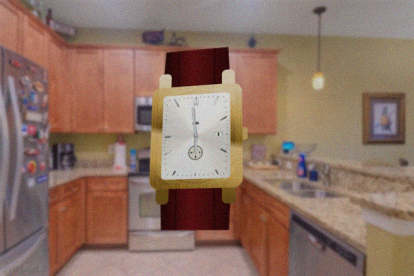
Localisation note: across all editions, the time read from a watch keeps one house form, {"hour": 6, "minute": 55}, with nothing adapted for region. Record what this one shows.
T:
{"hour": 5, "minute": 59}
